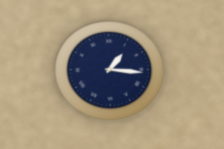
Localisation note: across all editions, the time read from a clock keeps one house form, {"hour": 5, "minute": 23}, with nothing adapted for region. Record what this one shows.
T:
{"hour": 1, "minute": 16}
